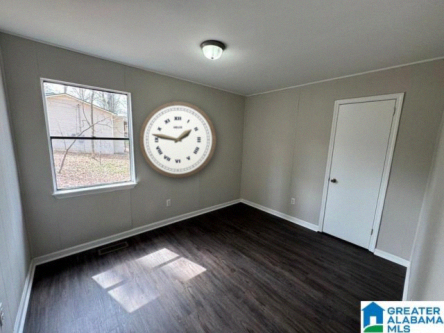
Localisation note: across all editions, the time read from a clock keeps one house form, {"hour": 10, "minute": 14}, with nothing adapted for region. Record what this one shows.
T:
{"hour": 1, "minute": 47}
